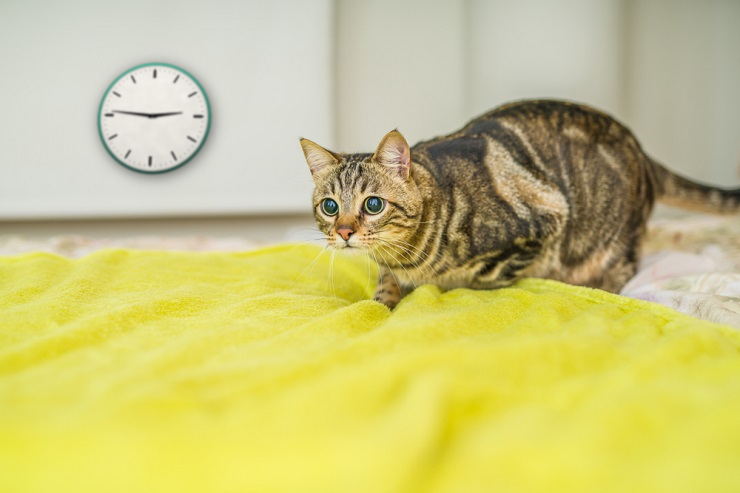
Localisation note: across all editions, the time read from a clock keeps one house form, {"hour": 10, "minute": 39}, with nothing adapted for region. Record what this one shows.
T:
{"hour": 2, "minute": 46}
